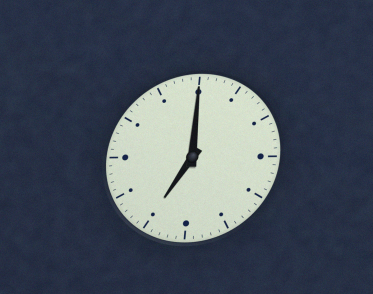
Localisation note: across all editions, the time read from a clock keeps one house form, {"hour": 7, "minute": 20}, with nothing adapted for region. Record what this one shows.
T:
{"hour": 7, "minute": 0}
